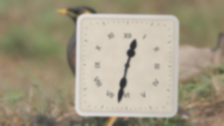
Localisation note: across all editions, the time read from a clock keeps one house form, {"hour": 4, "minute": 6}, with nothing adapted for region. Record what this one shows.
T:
{"hour": 12, "minute": 32}
